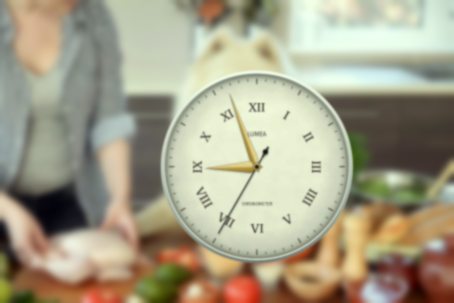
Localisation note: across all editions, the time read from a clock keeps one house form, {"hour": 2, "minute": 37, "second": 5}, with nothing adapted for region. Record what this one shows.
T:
{"hour": 8, "minute": 56, "second": 35}
